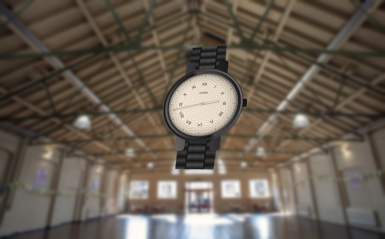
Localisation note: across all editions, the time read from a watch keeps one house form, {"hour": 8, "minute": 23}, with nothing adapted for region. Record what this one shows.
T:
{"hour": 2, "minute": 43}
